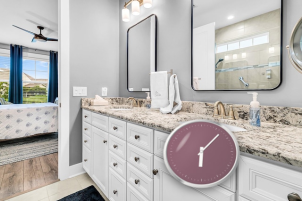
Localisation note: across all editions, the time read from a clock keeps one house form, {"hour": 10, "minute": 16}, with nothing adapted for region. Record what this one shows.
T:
{"hour": 6, "minute": 7}
